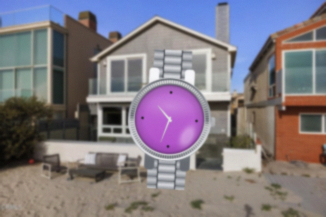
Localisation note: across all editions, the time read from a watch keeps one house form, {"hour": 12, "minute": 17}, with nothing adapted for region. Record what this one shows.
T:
{"hour": 10, "minute": 33}
